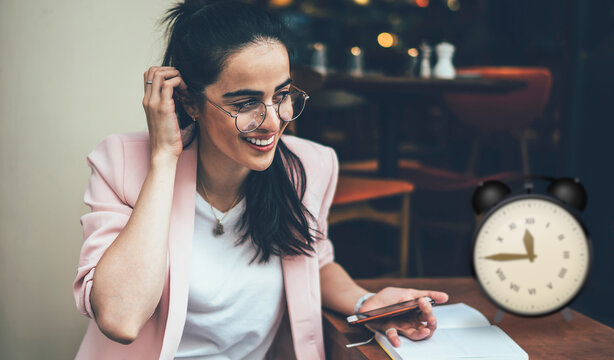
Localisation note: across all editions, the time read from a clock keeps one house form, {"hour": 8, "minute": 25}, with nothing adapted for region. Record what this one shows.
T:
{"hour": 11, "minute": 45}
